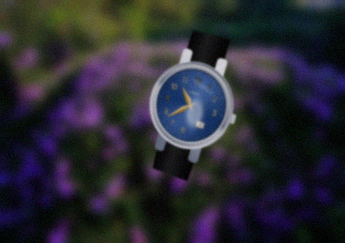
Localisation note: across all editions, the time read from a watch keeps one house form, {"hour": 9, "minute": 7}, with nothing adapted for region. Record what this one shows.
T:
{"hour": 10, "minute": 38}
